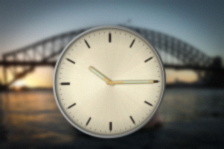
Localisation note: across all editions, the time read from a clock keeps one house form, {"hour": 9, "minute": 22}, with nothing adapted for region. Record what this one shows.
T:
{"hour": 10, "minute": 15}
